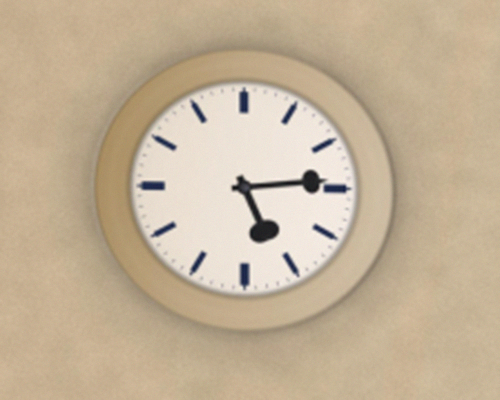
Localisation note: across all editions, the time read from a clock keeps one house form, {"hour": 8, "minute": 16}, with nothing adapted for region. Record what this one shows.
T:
{"hour": 5, "minute": 14}
